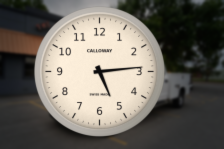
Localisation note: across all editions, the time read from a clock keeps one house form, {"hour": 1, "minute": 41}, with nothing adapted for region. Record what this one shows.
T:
{"hour": 5, "minute": 14}
